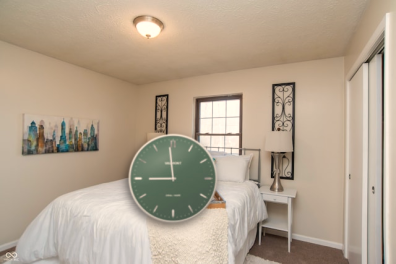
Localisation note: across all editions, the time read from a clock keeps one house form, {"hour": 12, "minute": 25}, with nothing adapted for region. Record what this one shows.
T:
{"hour": 8, "minute": 59}
